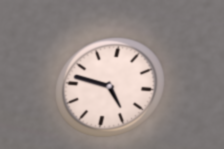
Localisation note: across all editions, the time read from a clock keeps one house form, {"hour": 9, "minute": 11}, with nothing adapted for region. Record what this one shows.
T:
{"hour": 4, "minute": 47}
